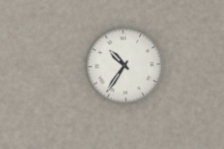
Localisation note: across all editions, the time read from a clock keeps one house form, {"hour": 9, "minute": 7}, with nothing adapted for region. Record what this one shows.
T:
{"hour": 10, "minute": 36}
